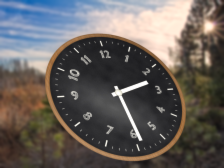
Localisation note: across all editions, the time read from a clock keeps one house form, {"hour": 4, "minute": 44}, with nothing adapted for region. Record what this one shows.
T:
{"hour": 2, "minute": 29}
